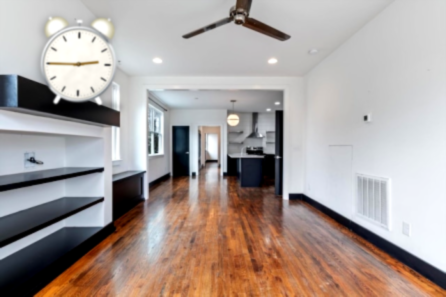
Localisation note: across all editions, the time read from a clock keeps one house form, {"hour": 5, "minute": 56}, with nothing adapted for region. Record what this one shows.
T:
{"hour": 2, "minute": 45}
